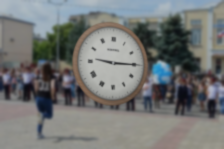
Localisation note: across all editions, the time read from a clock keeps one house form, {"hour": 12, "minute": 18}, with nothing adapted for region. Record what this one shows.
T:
{"hour": 9, "minute": 15}
